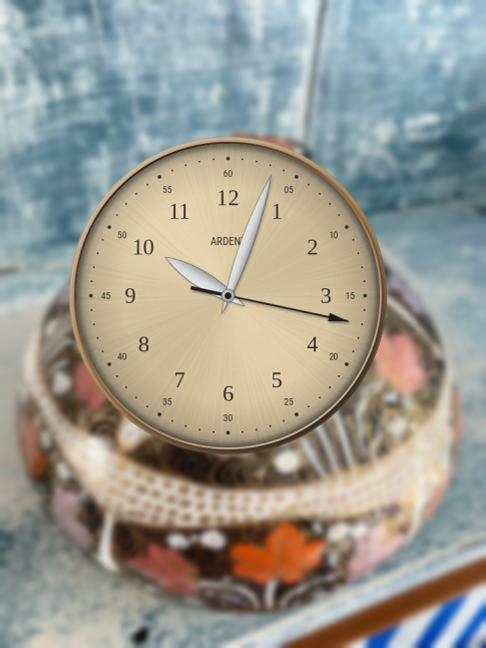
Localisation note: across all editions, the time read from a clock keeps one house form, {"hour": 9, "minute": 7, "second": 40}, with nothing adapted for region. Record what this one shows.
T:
{"hour": 10, "minute": 3, "second": 17}
